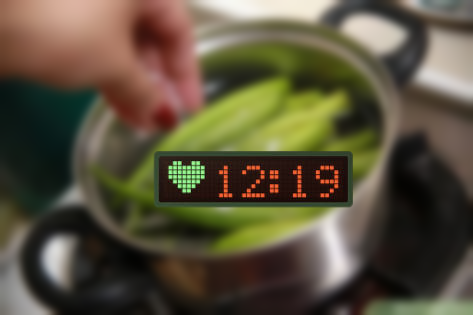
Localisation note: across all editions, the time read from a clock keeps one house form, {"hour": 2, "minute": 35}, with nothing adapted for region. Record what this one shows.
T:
{"hour": 12, "minute": 19}
